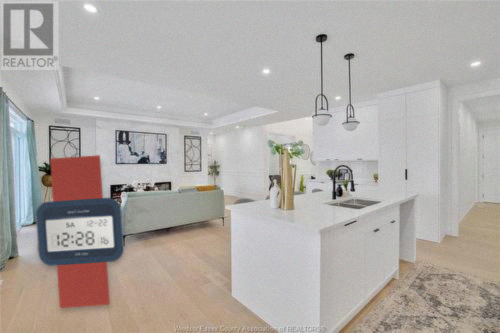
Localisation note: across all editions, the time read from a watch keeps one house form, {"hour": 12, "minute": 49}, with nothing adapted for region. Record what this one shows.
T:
{"hour": 12, "minute": 28}
